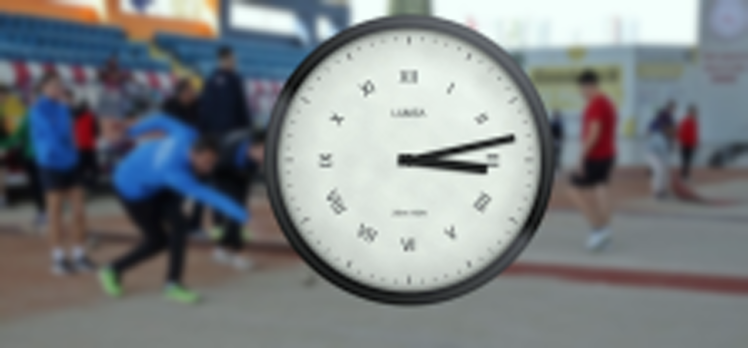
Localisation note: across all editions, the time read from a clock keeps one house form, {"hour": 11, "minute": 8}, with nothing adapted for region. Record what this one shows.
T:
{"hour": 3, "minute": 13}
